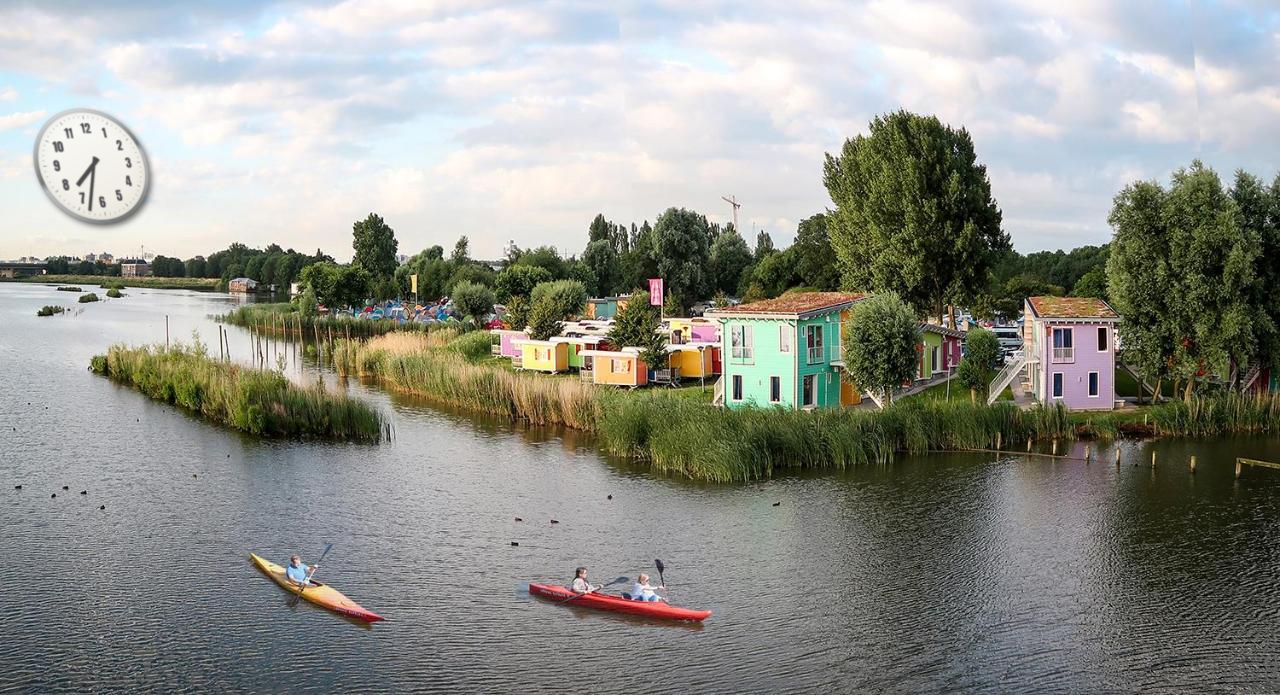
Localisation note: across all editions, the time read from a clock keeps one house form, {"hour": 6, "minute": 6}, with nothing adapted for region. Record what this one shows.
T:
{"hour": 7, "minute": 33}
